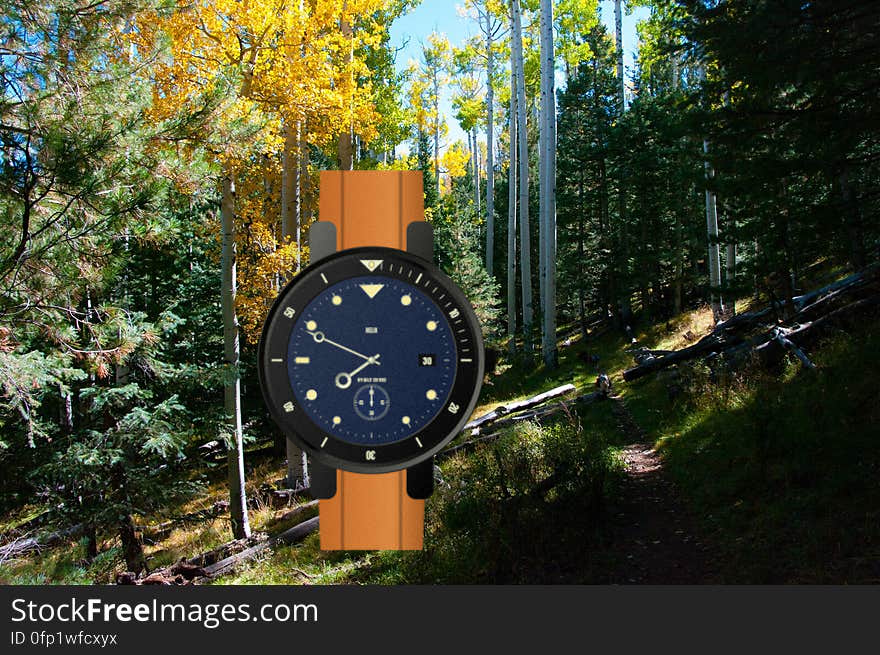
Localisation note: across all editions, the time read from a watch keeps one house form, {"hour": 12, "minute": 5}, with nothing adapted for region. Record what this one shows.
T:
{"hour": 7, "minute": 49}
